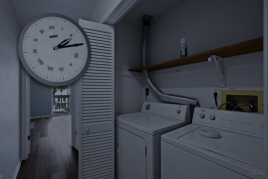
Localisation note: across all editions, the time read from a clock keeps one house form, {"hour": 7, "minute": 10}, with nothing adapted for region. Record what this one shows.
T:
{"hour": 2, "minute": 15}
